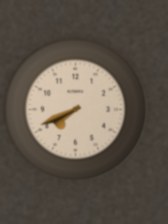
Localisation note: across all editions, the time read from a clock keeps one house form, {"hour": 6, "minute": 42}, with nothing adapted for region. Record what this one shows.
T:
{"hour": 7, "minute": 41}
